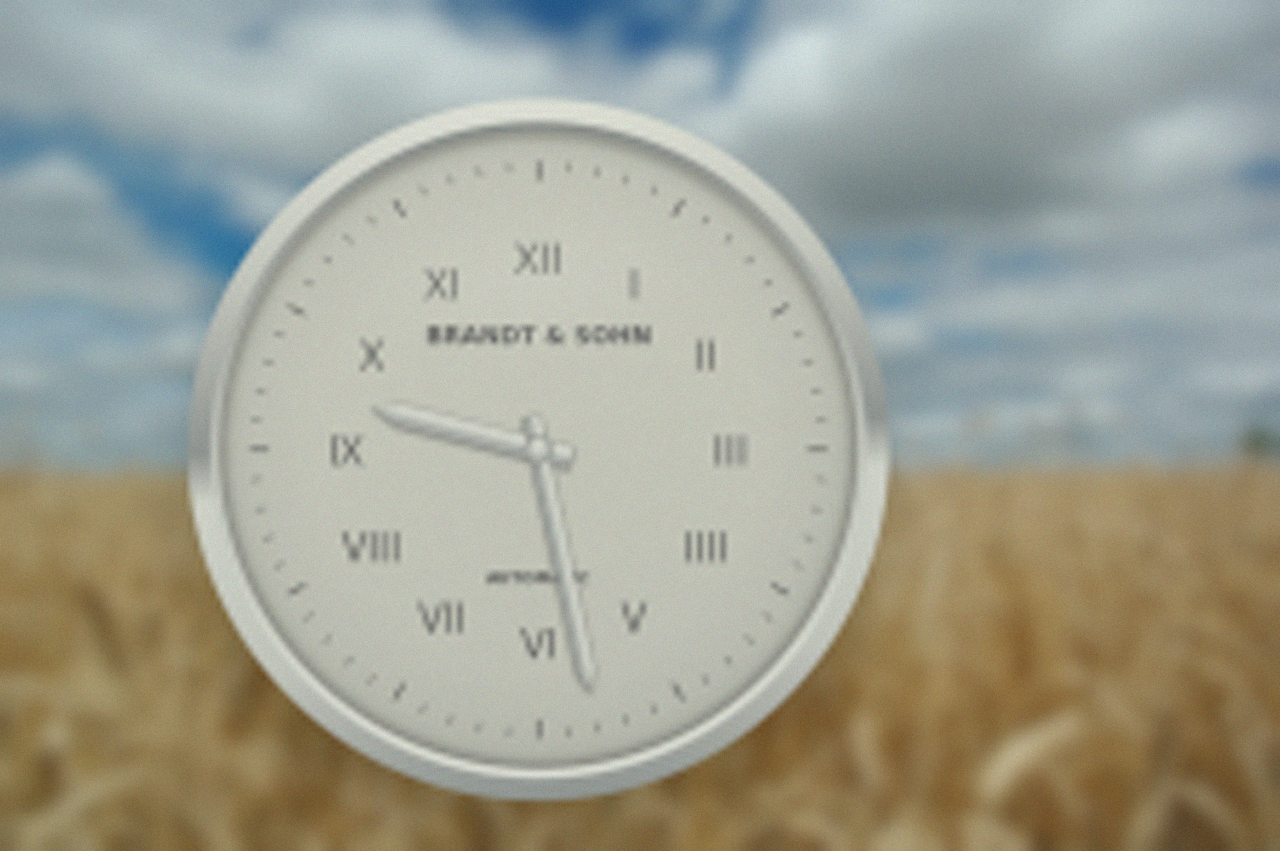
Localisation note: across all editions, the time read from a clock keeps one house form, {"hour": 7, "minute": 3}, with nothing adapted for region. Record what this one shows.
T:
{"hour": 9, "minute": 28}
